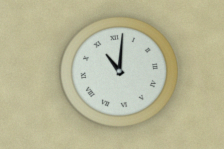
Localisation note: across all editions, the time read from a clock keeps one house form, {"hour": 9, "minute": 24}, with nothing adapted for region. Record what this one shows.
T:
{"hour": 11, "minute": 2}
